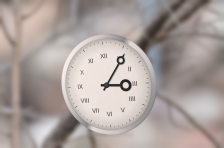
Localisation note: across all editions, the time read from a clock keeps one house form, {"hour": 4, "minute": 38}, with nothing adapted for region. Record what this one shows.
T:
{"hour": 3, "minute": 6}
